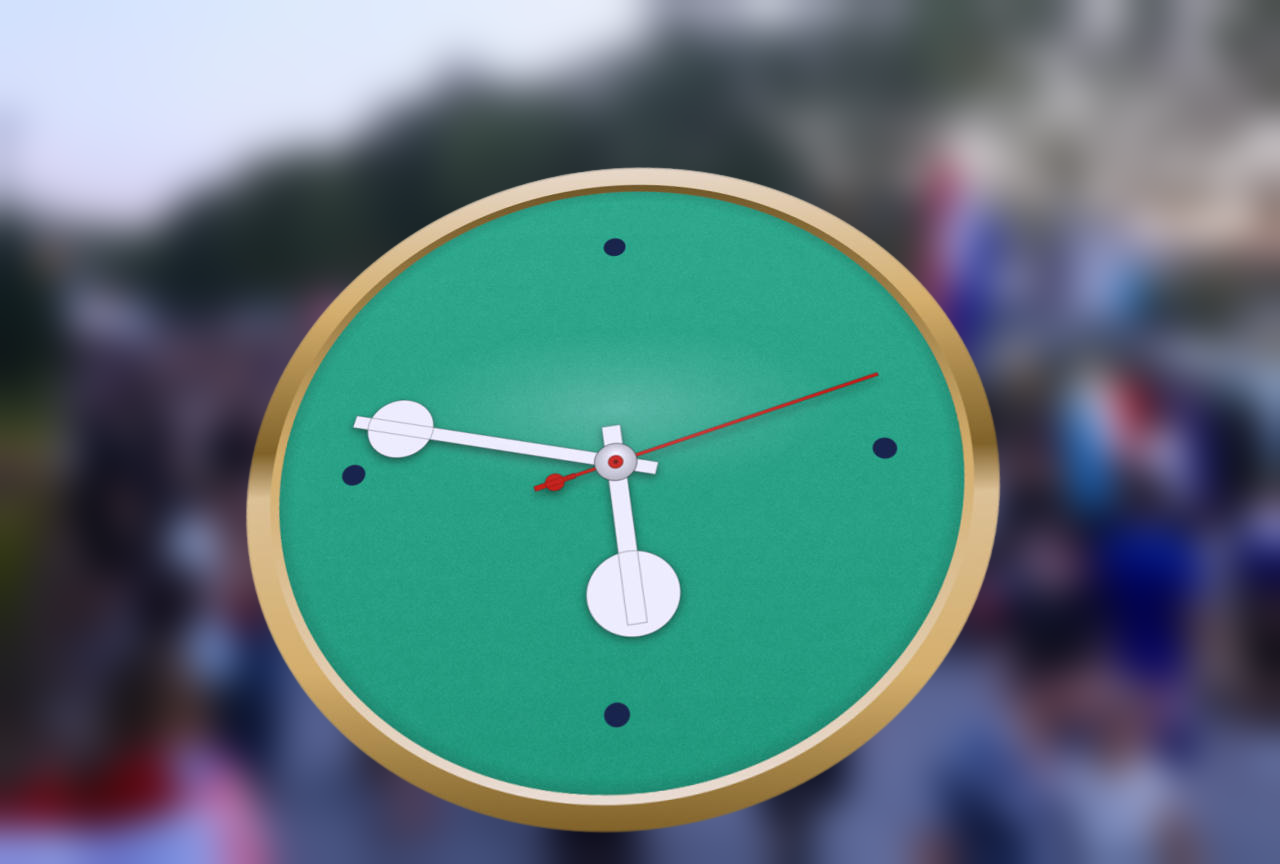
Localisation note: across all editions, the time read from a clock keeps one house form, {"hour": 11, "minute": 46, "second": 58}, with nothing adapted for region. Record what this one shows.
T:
{"hour": 5, "minute": 47, "second": 12}
